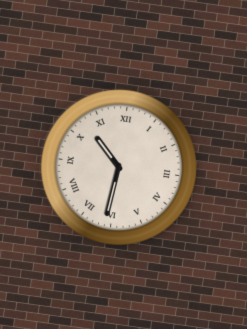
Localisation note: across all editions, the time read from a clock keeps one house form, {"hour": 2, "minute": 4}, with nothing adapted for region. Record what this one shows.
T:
{"hour": 10, "minute": 31}
